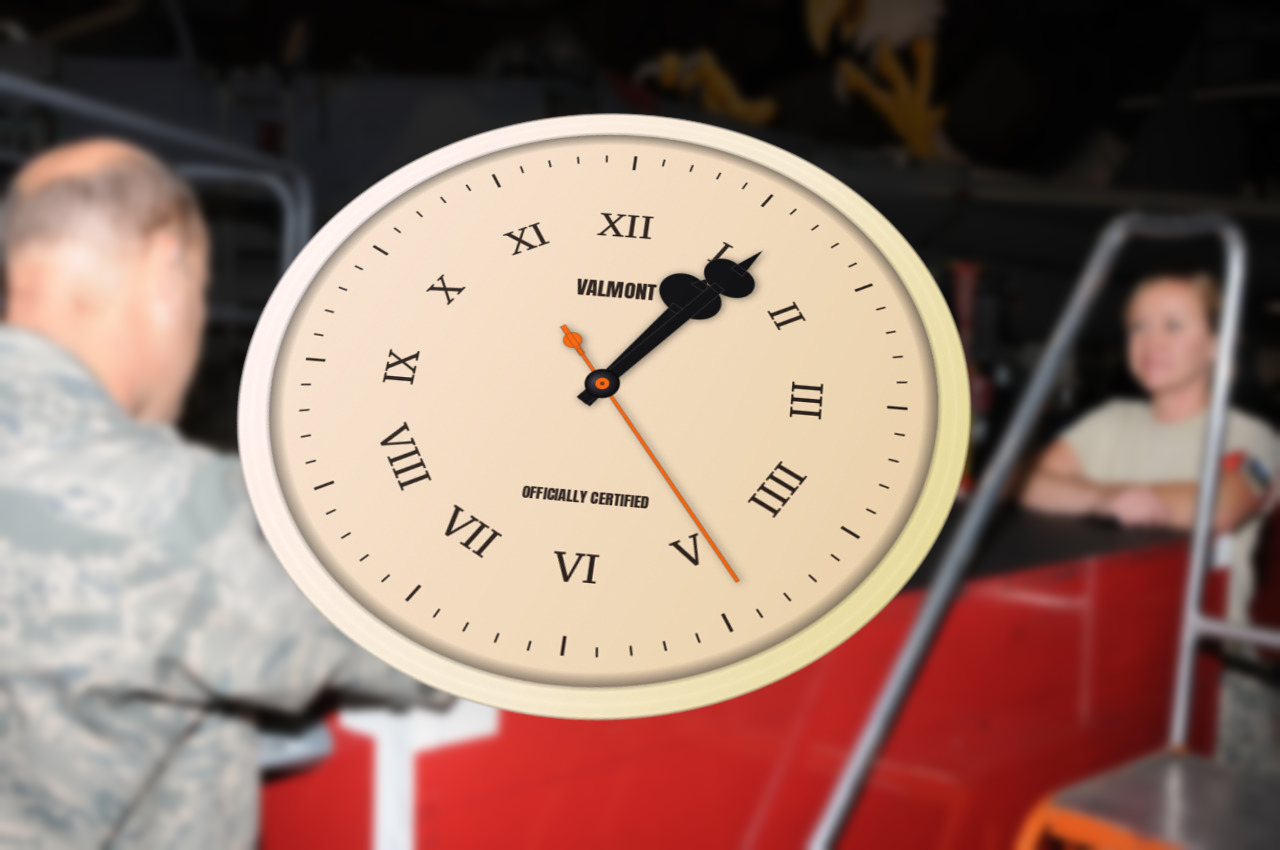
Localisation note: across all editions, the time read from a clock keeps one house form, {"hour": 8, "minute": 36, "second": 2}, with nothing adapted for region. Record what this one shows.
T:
{"hour": 1, "minute": 6, "second": 24}
